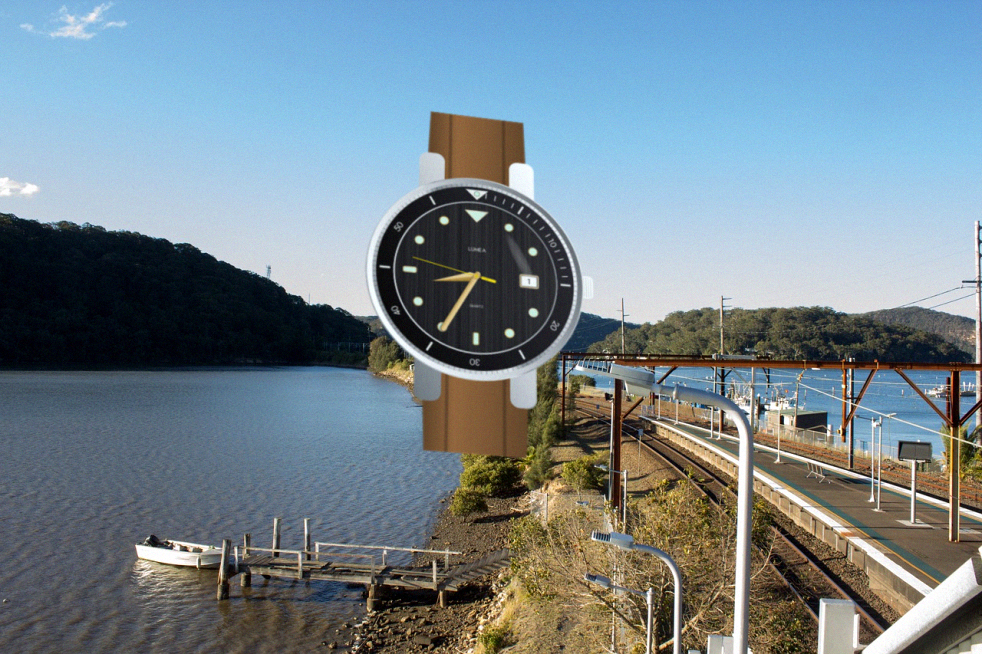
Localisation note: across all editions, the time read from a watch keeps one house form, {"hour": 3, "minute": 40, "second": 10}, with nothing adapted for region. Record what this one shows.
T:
{"hour": 8, "minute": 34, "second": 47}
